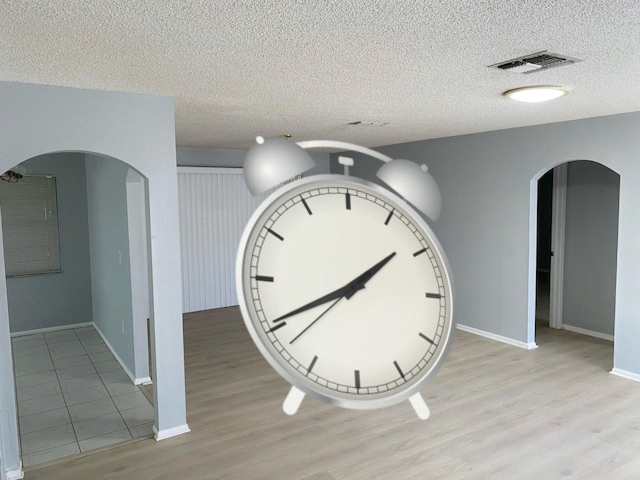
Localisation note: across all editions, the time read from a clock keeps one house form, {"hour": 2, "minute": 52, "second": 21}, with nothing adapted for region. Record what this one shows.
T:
{"hour": 1, "minute": 40, "second": 38}
